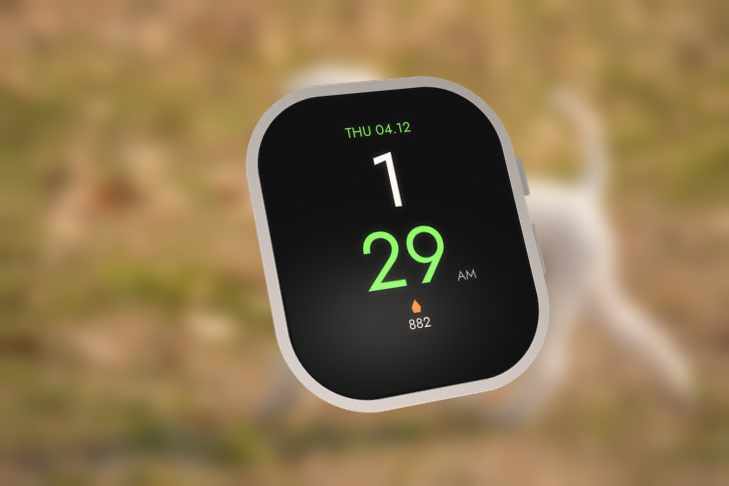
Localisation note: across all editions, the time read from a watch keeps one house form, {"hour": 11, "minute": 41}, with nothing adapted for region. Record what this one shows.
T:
{"hour": 1, "minute": 29}
